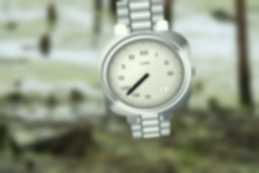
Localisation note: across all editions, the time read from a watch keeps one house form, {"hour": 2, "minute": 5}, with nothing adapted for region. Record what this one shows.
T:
{"hour": 7, "minute": 38}
